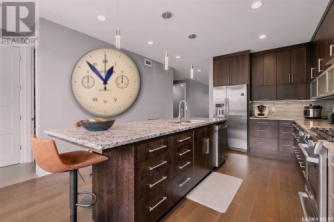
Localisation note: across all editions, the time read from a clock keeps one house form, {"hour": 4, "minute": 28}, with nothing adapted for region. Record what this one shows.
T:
{"hour": 12, "minute": 53}
